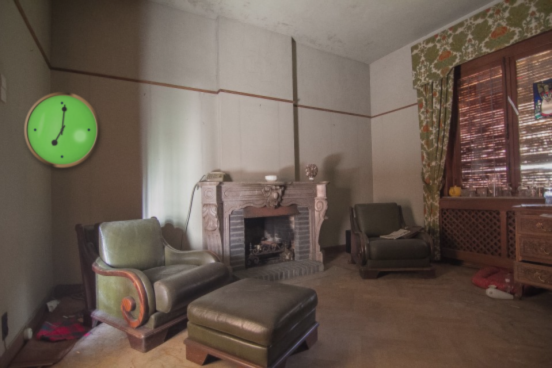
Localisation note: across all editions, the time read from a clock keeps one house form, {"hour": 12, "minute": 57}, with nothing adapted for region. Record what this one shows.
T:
{"hour": 7, "minute": 1}
